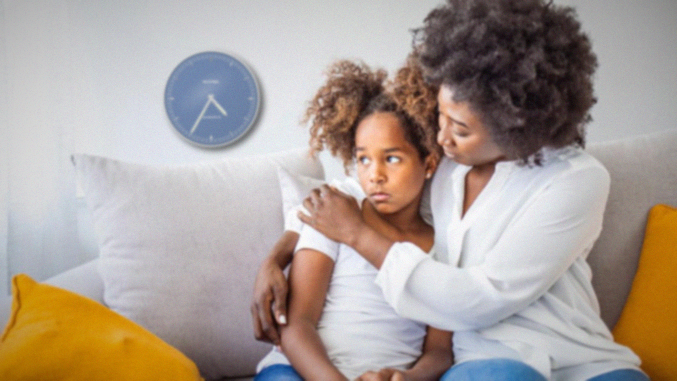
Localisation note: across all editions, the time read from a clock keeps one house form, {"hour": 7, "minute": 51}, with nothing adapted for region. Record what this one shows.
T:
{"hour": 4, "minute": 35}
